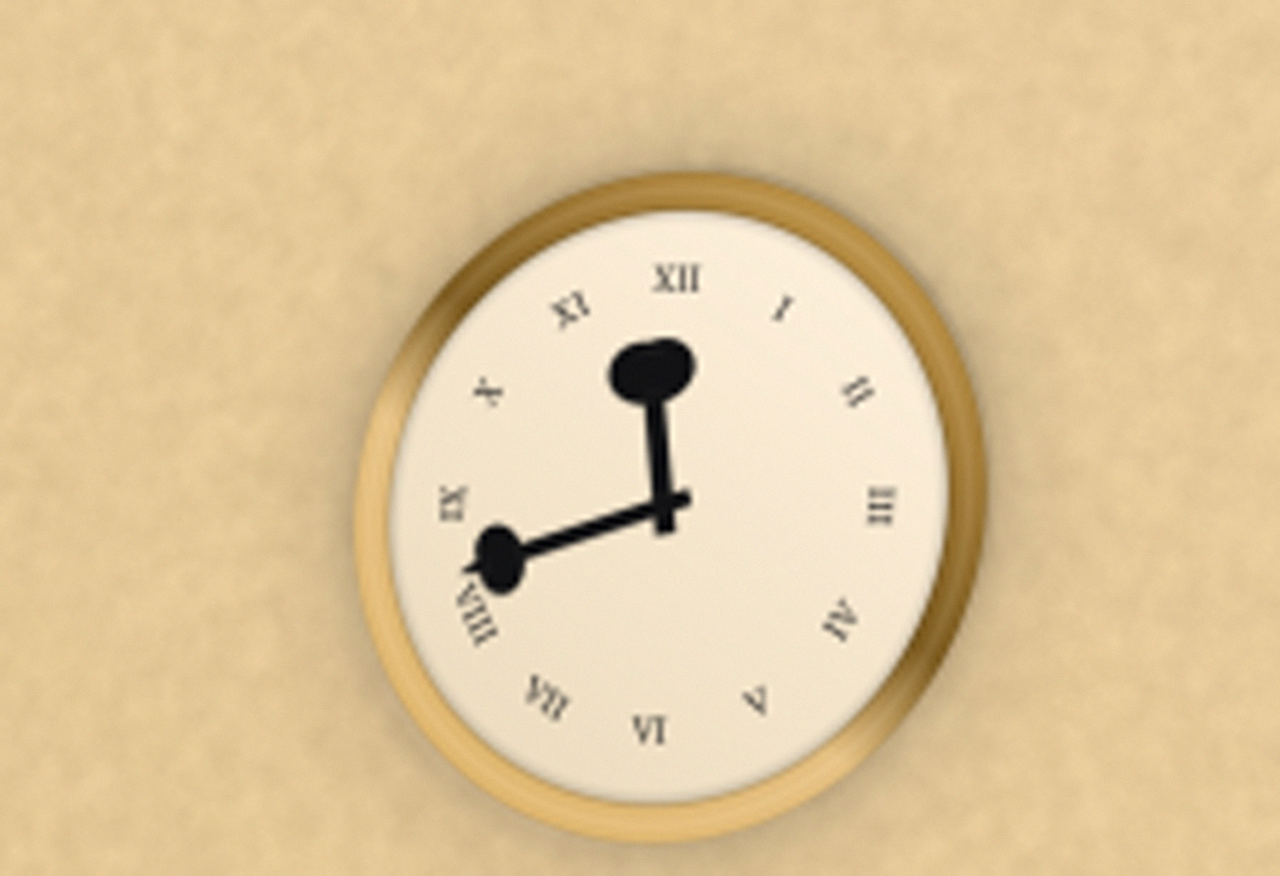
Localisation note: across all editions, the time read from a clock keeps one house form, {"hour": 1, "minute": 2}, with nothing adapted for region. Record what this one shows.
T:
{"hour": 11, "minute": 42}
